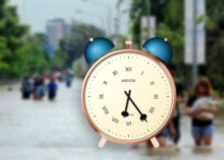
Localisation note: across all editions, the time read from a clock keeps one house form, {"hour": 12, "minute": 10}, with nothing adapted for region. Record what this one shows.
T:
{"hour": 6, "minute": 24}
